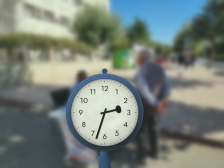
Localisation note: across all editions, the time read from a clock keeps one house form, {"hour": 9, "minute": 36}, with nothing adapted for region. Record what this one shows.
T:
{"hour": 2, "minute": 33}
